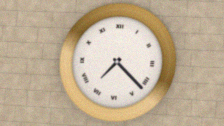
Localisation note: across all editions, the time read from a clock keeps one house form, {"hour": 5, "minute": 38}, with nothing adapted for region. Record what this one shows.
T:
{"hour": 7, "minute": 22}
